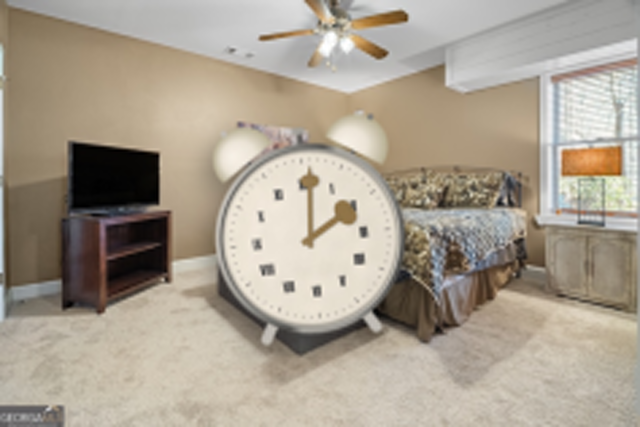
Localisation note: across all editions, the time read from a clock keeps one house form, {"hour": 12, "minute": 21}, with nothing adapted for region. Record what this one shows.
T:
{"hour": 2, "minute": 1}
